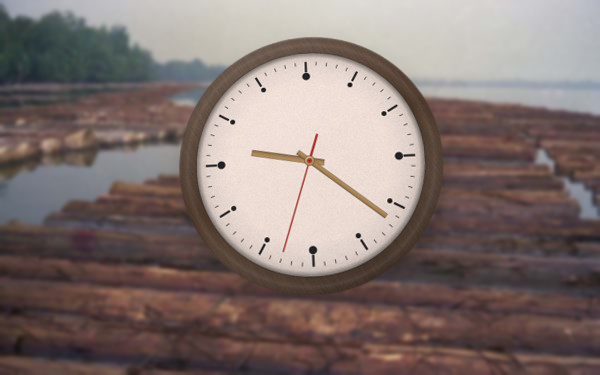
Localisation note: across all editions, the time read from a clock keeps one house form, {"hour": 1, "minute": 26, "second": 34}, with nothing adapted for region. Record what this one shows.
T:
{"hour": 9, "minute": 21, "second": 33}
